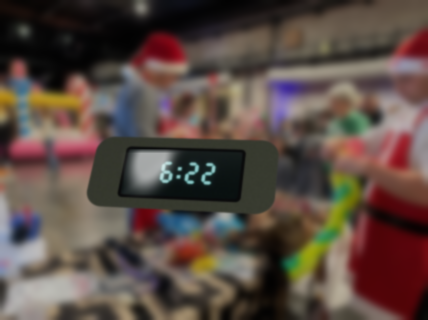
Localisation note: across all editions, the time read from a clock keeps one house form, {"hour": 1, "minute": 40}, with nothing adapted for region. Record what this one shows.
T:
{"hour": 6, "minute": 22}
